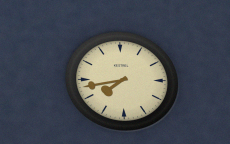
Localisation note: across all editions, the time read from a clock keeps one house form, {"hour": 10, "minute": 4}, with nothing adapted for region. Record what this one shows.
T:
{"hour": 7, "minute": 43}
